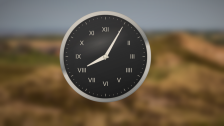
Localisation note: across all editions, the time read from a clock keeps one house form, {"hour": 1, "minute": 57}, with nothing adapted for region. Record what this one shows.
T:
{"hour": 8, "minute": 5}
